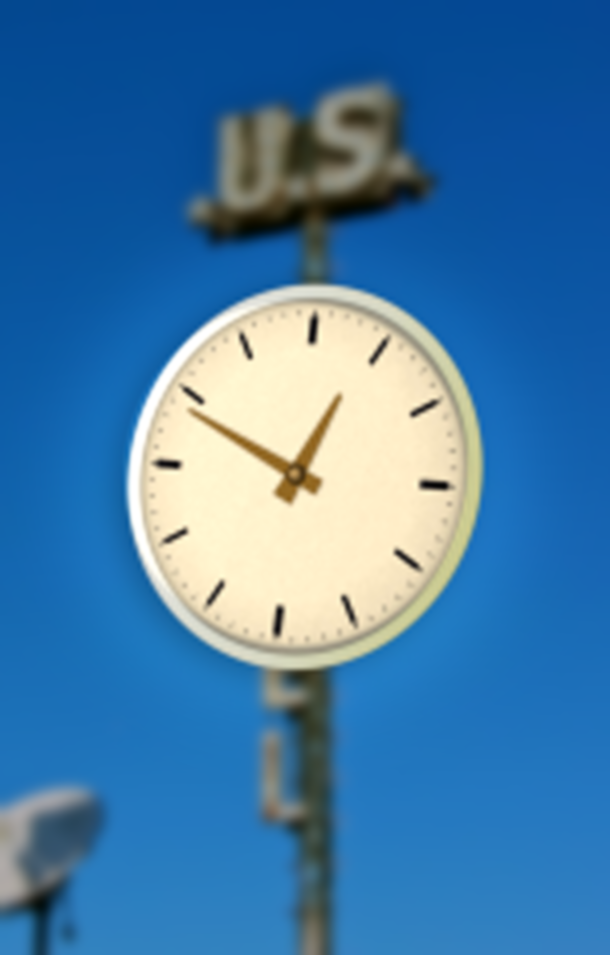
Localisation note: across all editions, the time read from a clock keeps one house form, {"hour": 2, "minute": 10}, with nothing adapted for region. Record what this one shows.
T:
{"hour": 12, "minute": 49}
